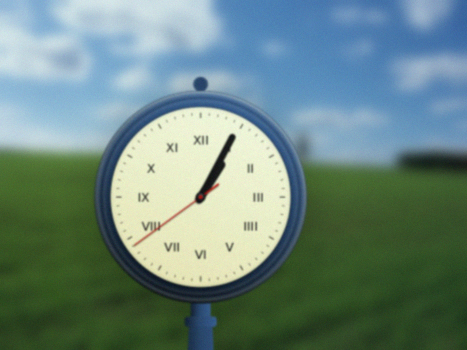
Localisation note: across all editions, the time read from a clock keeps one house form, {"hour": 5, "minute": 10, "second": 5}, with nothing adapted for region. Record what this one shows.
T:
{"hour": 1, "minute": 4, "second": 39}
